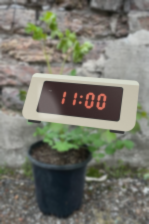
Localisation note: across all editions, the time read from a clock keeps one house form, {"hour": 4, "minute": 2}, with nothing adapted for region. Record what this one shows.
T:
{"hour": 11, "minute": 0}
